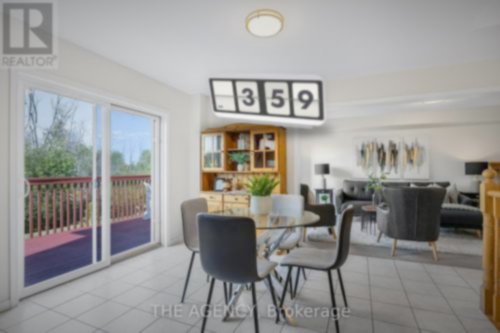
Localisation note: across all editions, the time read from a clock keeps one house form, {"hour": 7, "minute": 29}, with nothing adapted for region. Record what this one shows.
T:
{"hour": 3, "minute": 59}
